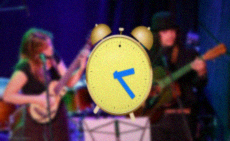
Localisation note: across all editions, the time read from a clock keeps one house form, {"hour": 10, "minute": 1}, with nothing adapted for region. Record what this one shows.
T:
{"hour": 2, "minute": 22}
